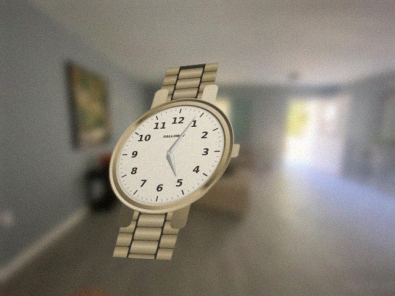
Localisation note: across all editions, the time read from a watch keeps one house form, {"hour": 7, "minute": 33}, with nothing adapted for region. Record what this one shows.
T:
{"hour": 5, "minute": 4}
